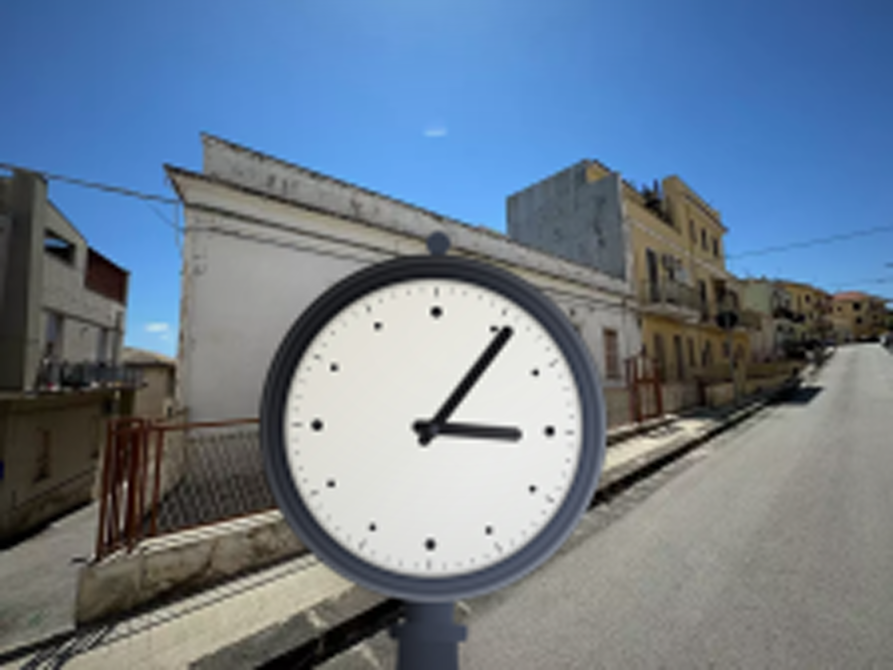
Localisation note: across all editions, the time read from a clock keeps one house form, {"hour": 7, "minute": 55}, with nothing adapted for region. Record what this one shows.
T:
{"hour": 3, "minute": 6}
